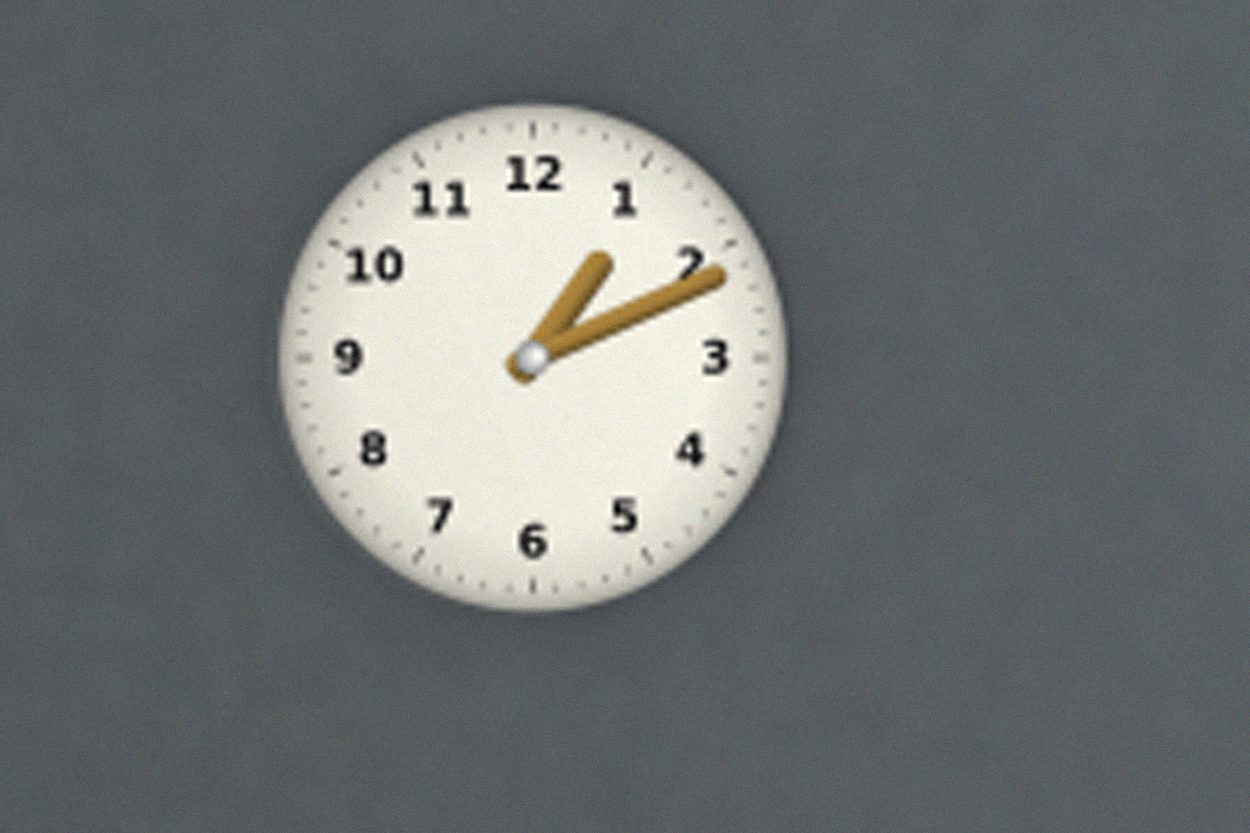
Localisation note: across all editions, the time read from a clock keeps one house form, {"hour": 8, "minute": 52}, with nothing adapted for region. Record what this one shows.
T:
{"hour": 1, "minute": 11}
